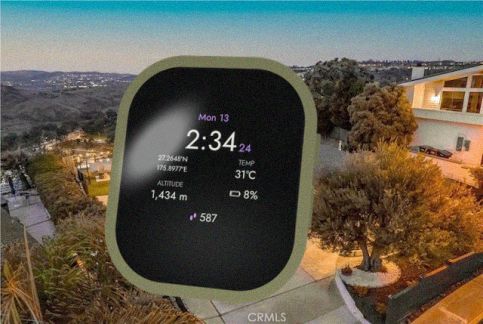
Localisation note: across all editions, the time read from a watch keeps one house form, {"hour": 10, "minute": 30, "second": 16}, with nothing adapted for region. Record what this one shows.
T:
{"hour": 2, "minute": 34, "second": 24}
